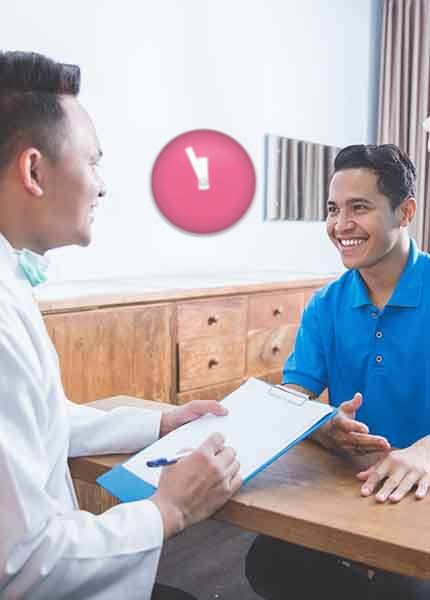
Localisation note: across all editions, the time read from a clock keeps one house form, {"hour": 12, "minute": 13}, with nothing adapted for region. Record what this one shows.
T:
{"hour": 11, "minute": 56}
